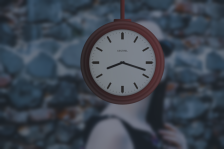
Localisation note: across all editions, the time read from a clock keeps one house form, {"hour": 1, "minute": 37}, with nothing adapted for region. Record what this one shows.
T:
{"hour": 8, "minute": 18}
